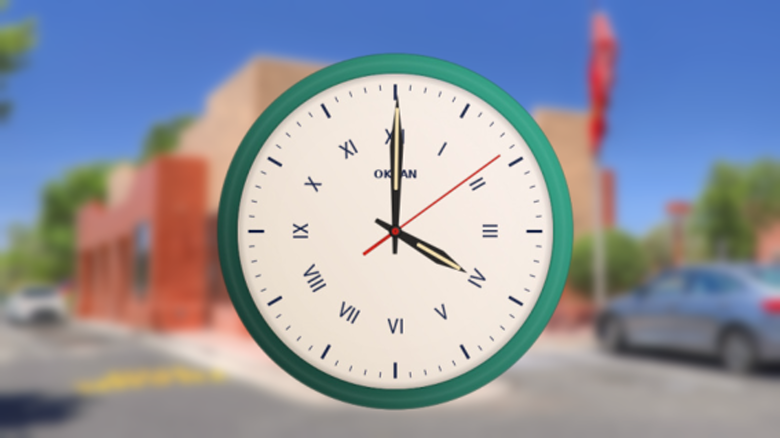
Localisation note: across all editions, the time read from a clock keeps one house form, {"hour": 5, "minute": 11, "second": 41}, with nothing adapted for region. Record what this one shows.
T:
{"hour": 4, "minute": 0, "second": 9}
